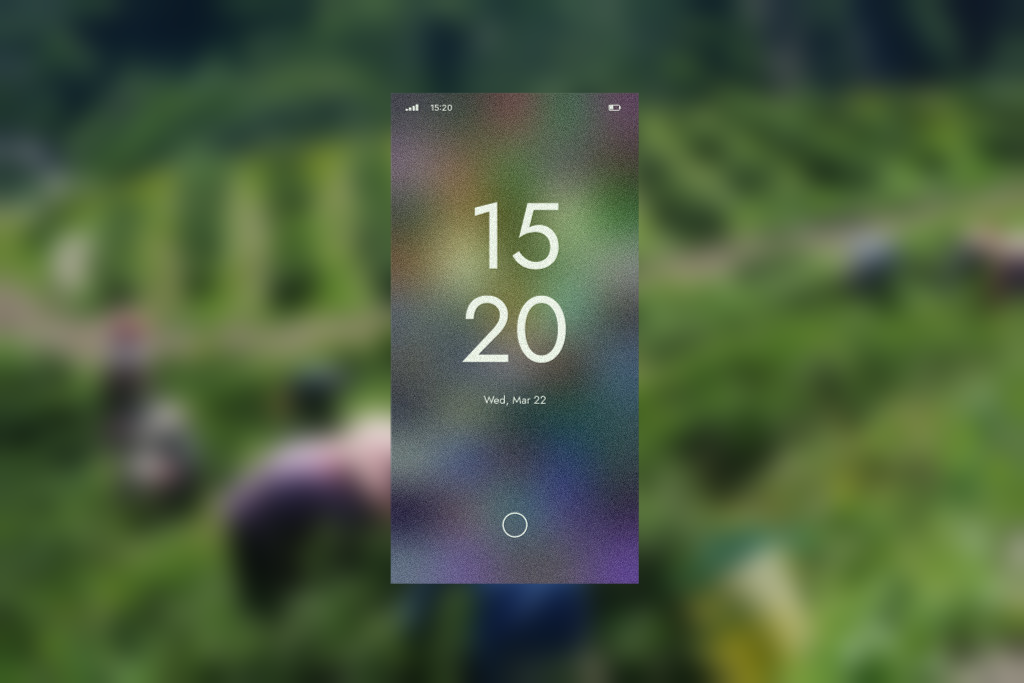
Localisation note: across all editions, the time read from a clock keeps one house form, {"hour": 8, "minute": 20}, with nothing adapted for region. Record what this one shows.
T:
{"hour": 15, "minute": 20}
